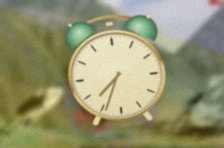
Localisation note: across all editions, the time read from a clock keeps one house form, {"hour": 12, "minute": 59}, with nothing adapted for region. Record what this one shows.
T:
{"hour": 7, "minute": 34}
